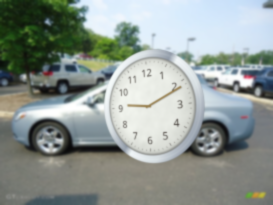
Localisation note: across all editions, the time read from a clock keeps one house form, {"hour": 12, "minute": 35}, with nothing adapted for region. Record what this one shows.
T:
{"hour": 9, "minute": 11}
